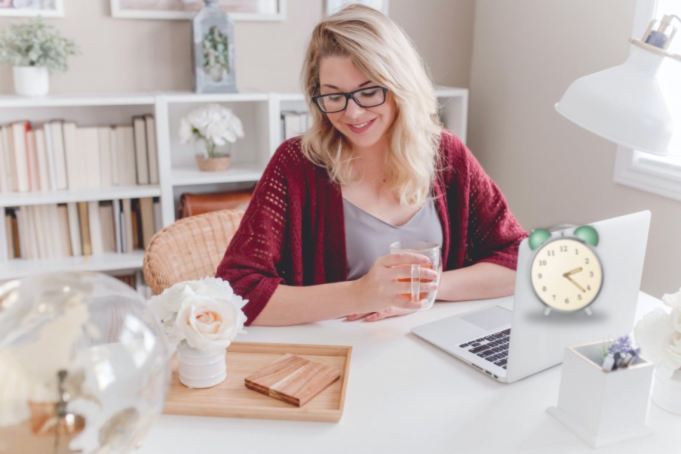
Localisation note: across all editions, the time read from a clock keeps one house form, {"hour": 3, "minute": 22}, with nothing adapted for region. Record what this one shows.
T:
{"hour": 2, "minute": 22}
